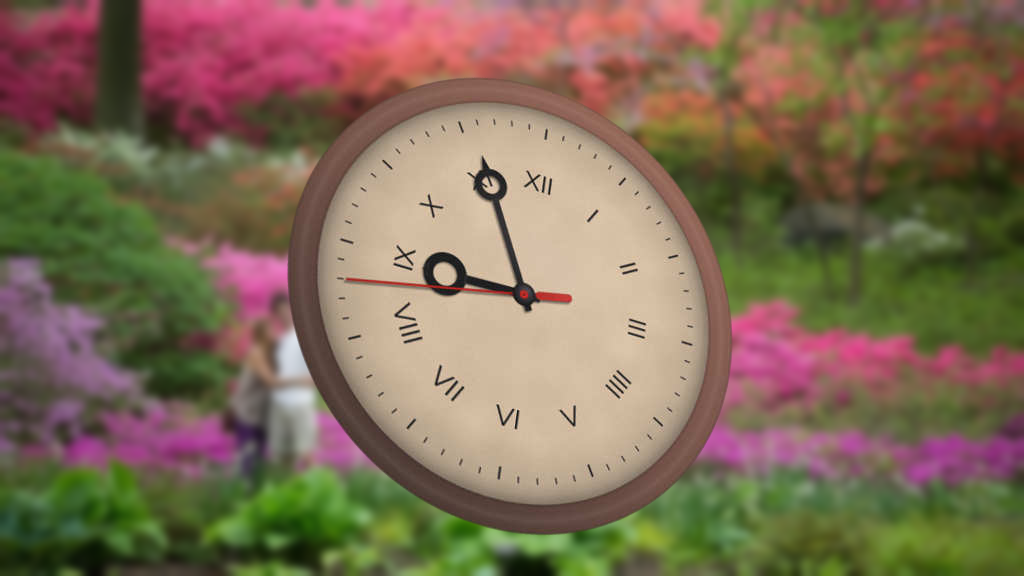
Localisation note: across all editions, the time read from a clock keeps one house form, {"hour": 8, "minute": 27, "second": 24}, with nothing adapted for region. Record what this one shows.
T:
{"hour": 8, "minute": 55, "second": 43}
